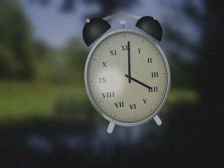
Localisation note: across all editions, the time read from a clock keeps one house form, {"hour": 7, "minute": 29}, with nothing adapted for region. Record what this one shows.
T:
{"hour": 4, "minute": 1}
